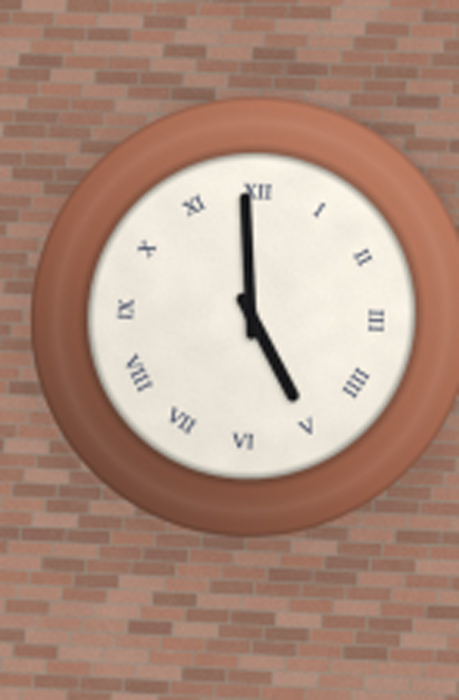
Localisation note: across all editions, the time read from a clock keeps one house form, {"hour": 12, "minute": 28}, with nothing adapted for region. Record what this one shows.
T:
{"hour": 4, "minute": 59}
